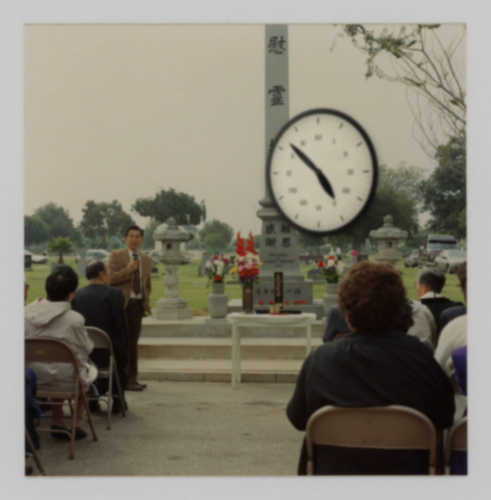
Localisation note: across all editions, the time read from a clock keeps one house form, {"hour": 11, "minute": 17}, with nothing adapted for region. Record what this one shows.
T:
{"hour": 4, "minute": 52}
